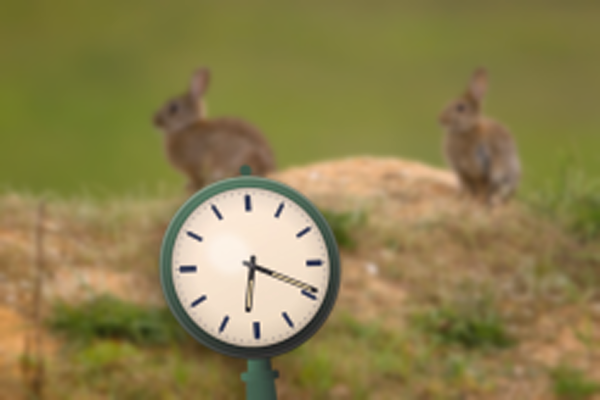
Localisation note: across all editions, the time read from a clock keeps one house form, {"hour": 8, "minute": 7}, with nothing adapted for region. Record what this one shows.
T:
{"hour": 6, "minute": 19}
